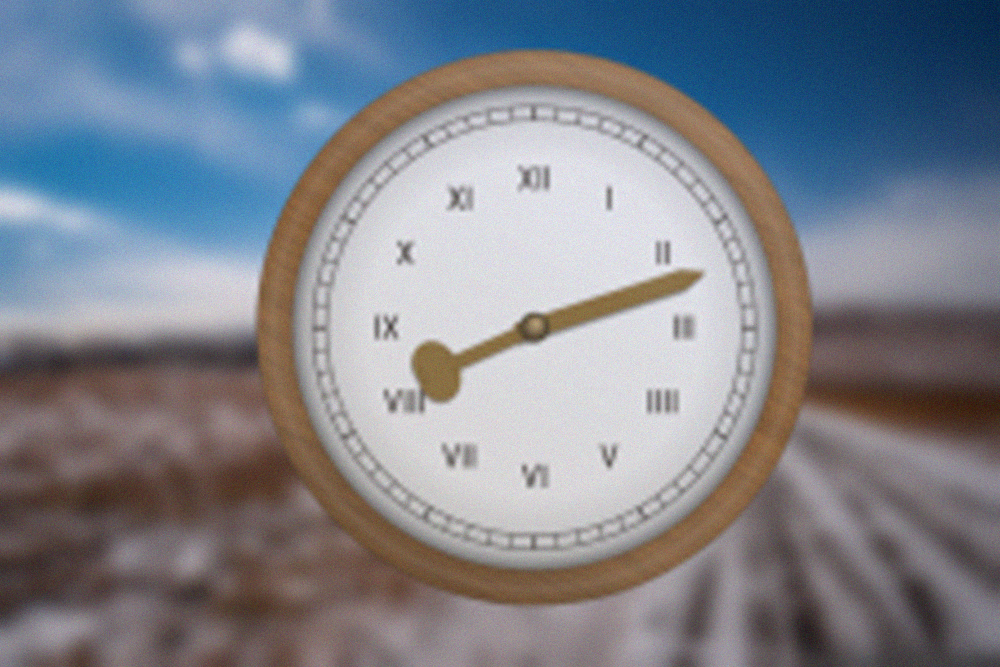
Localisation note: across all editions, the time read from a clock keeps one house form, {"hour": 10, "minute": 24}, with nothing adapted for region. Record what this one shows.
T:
{"hour": 8, "minute": 12}
